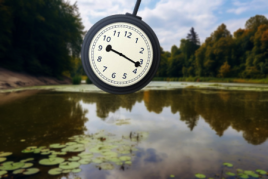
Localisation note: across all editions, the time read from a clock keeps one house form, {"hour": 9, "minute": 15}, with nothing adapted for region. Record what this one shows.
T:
{"hour": 9, "minute": 17}
